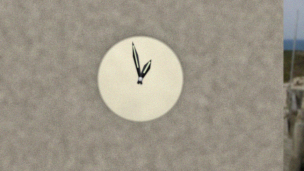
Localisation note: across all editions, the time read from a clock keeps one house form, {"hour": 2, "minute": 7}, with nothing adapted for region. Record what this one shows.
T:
{"hour": 12, "minute": 58}
